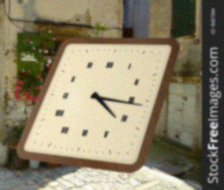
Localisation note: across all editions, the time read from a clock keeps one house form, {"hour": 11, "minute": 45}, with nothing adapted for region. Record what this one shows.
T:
{"hour": 4, "minute": 16}
